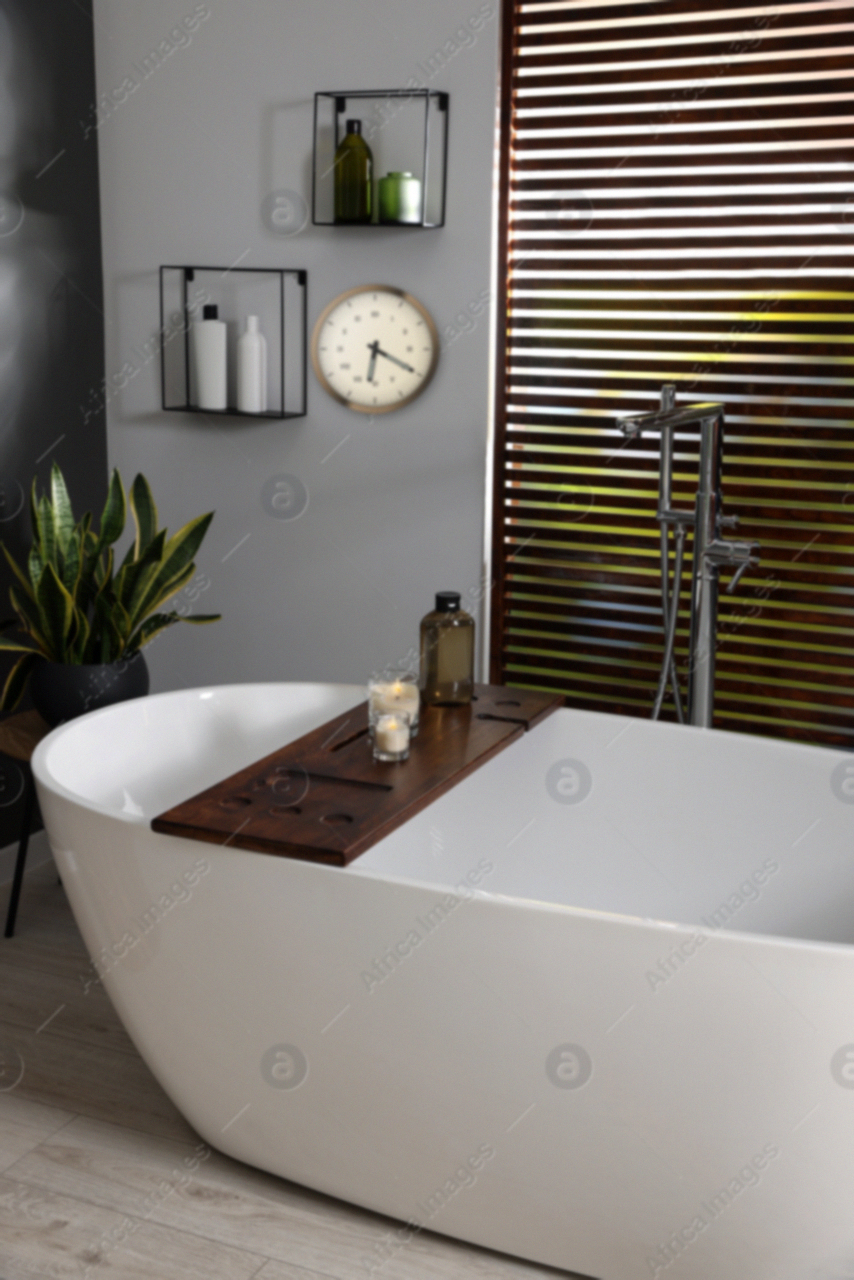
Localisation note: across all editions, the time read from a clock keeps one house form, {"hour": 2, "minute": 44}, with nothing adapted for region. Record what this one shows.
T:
{"hour": 6, "minute": 20}
